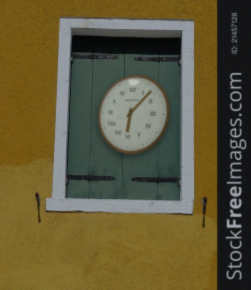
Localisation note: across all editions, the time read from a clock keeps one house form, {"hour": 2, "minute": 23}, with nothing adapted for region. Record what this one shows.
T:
{"hour": 6, "minute": 7}
